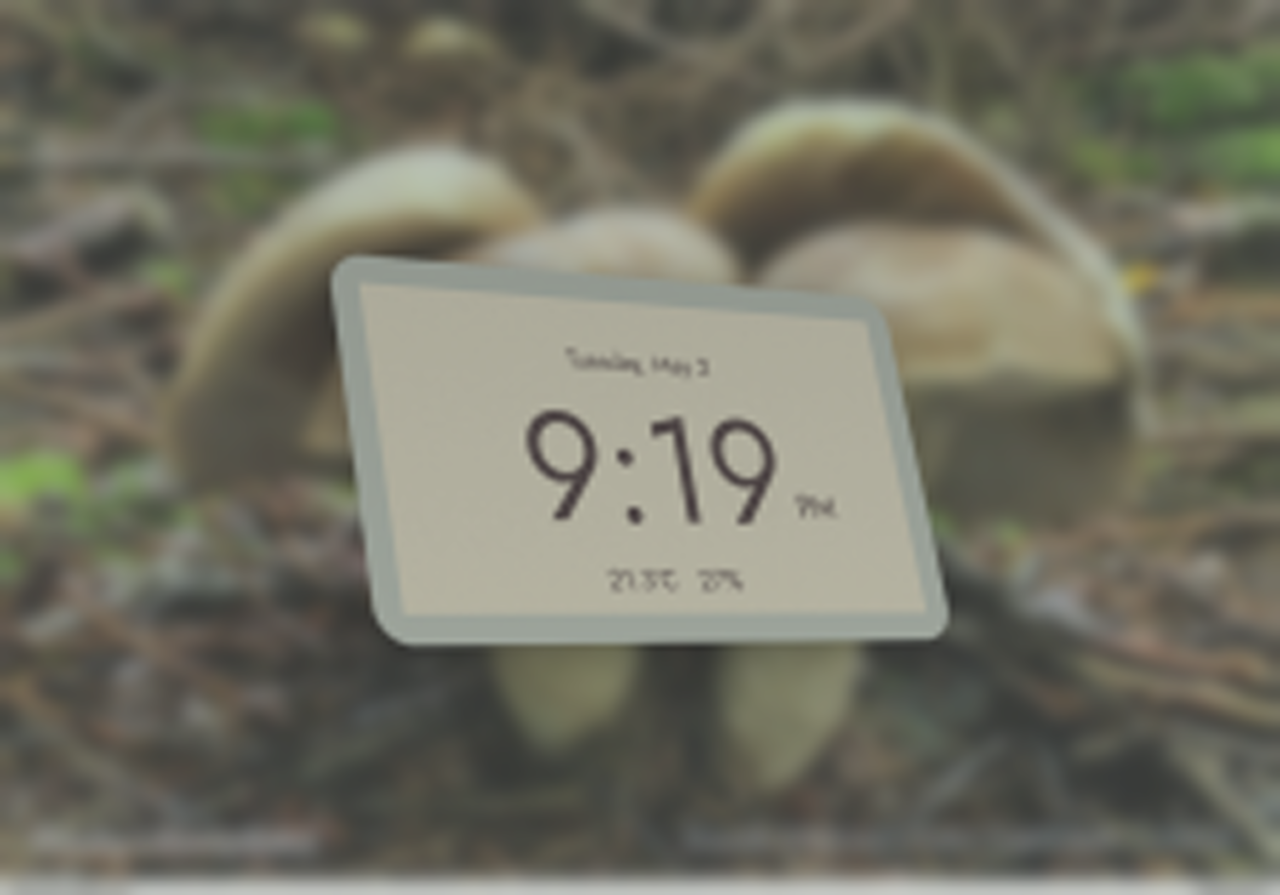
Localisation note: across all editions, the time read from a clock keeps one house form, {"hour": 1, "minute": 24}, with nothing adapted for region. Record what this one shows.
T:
{"hour": 9, "minute": 19}
